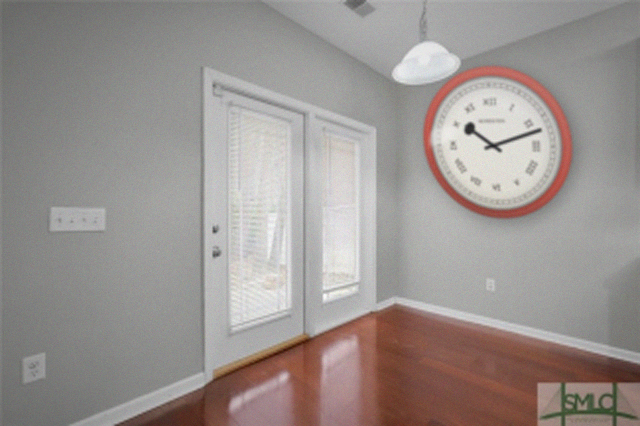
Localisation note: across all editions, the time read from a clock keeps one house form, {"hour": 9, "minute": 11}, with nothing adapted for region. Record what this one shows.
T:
{"hour": 10, "minute": 12}
